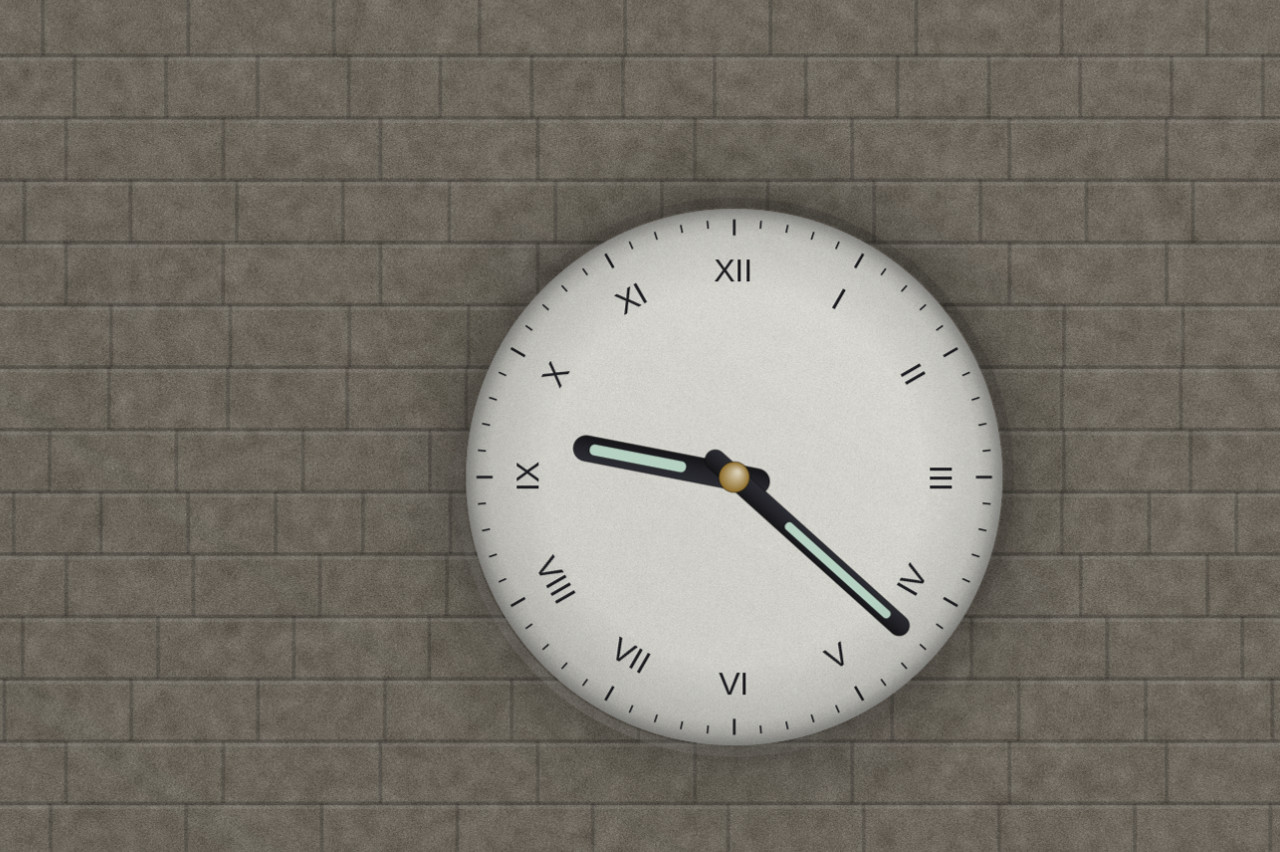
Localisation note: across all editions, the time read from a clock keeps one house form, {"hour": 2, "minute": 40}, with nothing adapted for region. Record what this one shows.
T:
{"hour": 9, "minute": 22}
